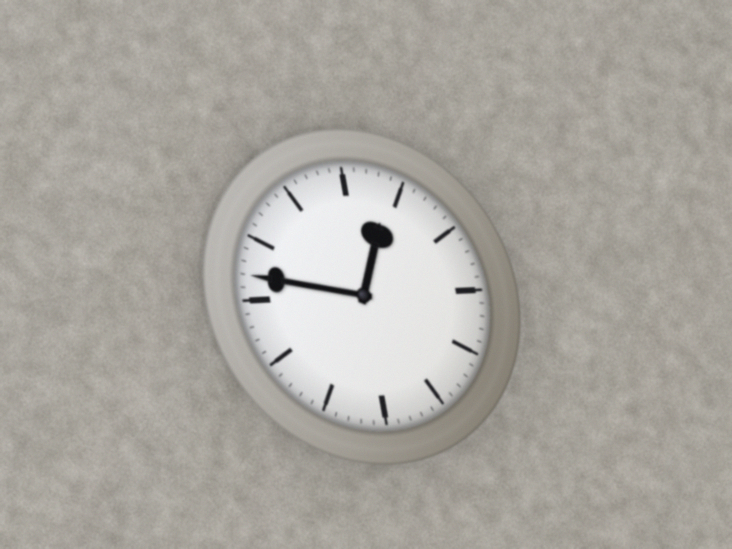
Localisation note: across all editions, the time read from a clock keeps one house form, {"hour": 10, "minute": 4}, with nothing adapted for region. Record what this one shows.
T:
{"hour": 12, "minute": 47}
